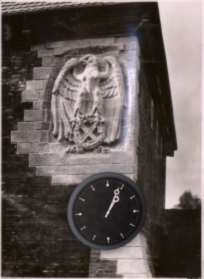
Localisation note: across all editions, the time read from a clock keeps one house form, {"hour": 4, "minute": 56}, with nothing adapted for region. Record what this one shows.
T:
{"hour": 1, "minute": 4}
